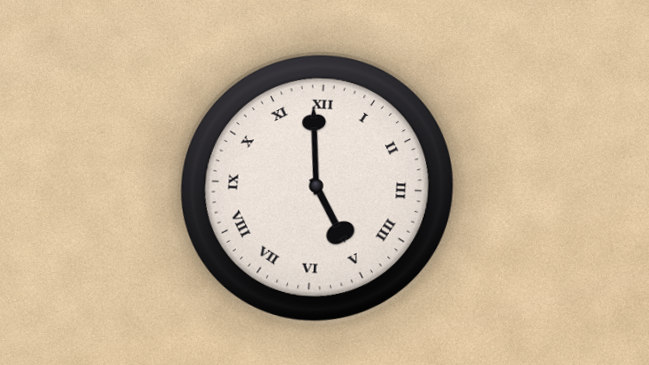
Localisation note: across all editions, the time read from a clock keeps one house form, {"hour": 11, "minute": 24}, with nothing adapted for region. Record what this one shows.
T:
{"hour": 4, "minute": 59}
